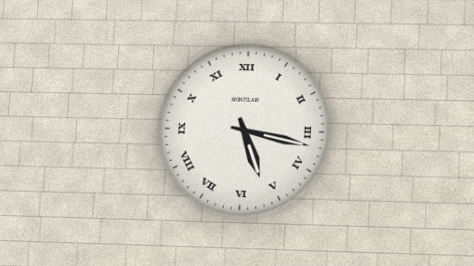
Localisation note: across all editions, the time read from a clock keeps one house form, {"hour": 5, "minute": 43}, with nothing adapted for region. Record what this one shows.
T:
{"hour": 5, "minute": 17}
